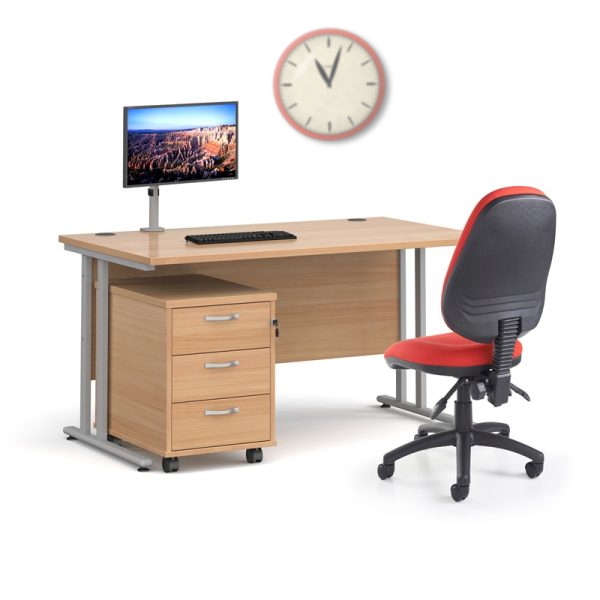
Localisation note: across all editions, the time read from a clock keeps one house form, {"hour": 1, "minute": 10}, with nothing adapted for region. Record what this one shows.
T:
{"hour": 11, "minute": 3}
